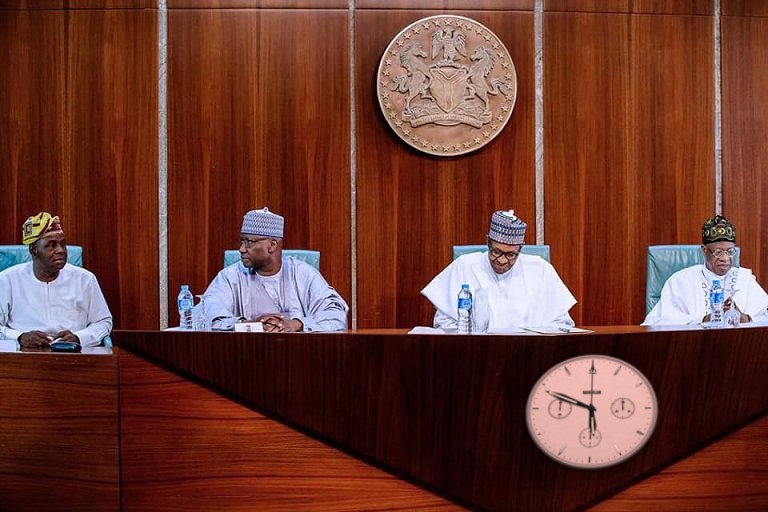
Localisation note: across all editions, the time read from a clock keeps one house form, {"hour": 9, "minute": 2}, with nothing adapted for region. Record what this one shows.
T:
{"hour": 5, "minute": 49}
